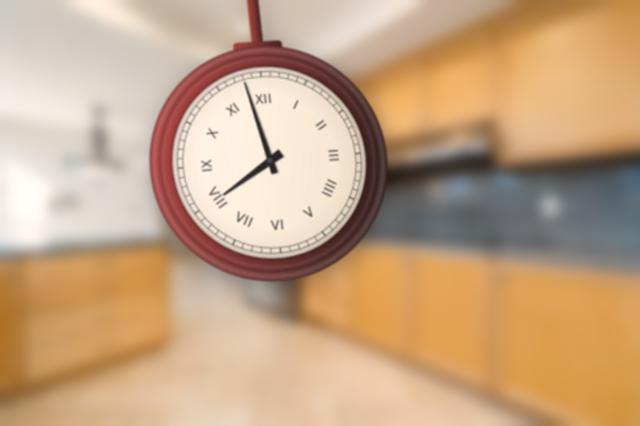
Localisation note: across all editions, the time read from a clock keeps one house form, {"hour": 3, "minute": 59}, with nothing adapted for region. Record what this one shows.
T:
{"hour": 7, "minute": 58}
